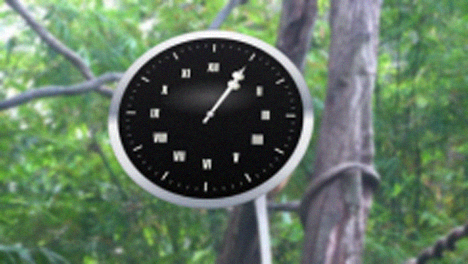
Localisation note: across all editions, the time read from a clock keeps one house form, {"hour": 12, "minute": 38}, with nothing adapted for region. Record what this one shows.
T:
{"hour": 1, "minute": 5}
